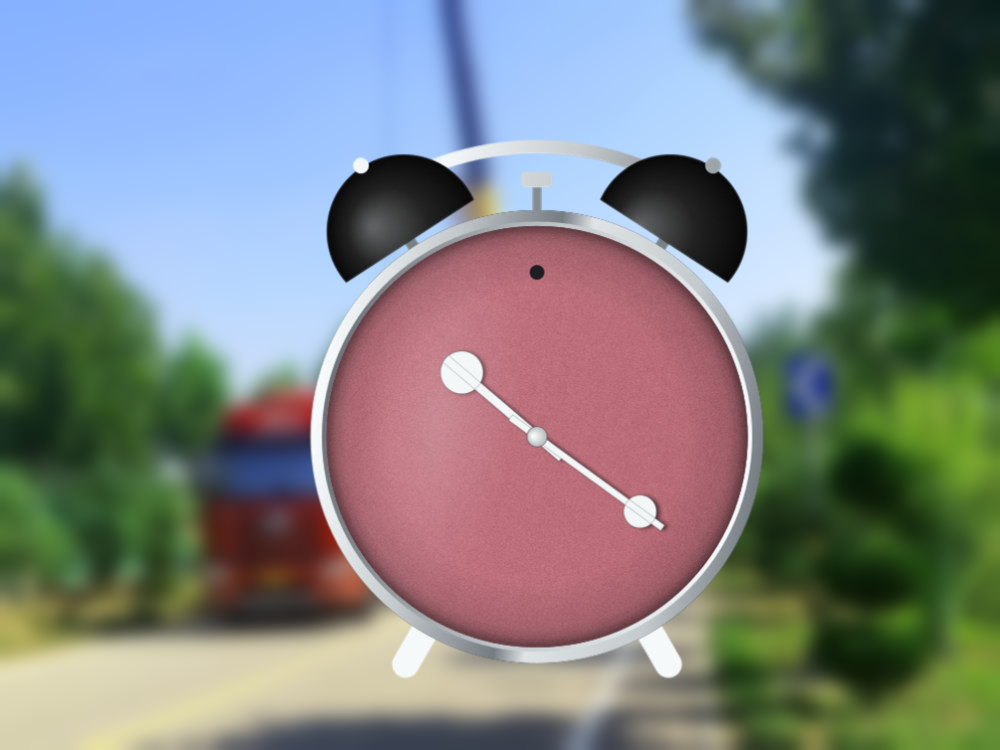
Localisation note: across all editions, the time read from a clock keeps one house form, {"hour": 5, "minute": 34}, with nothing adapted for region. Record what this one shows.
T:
{"hour": 10, "minute": 21}
